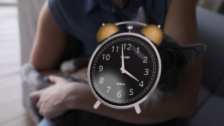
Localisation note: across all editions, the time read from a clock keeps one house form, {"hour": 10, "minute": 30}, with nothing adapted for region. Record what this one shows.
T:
{"hour": 3, "minute": 58}
